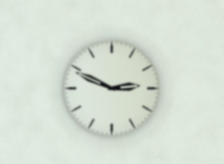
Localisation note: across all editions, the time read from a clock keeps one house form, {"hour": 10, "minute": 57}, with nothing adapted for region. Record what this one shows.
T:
{"hour": 2, "minute": 49}
